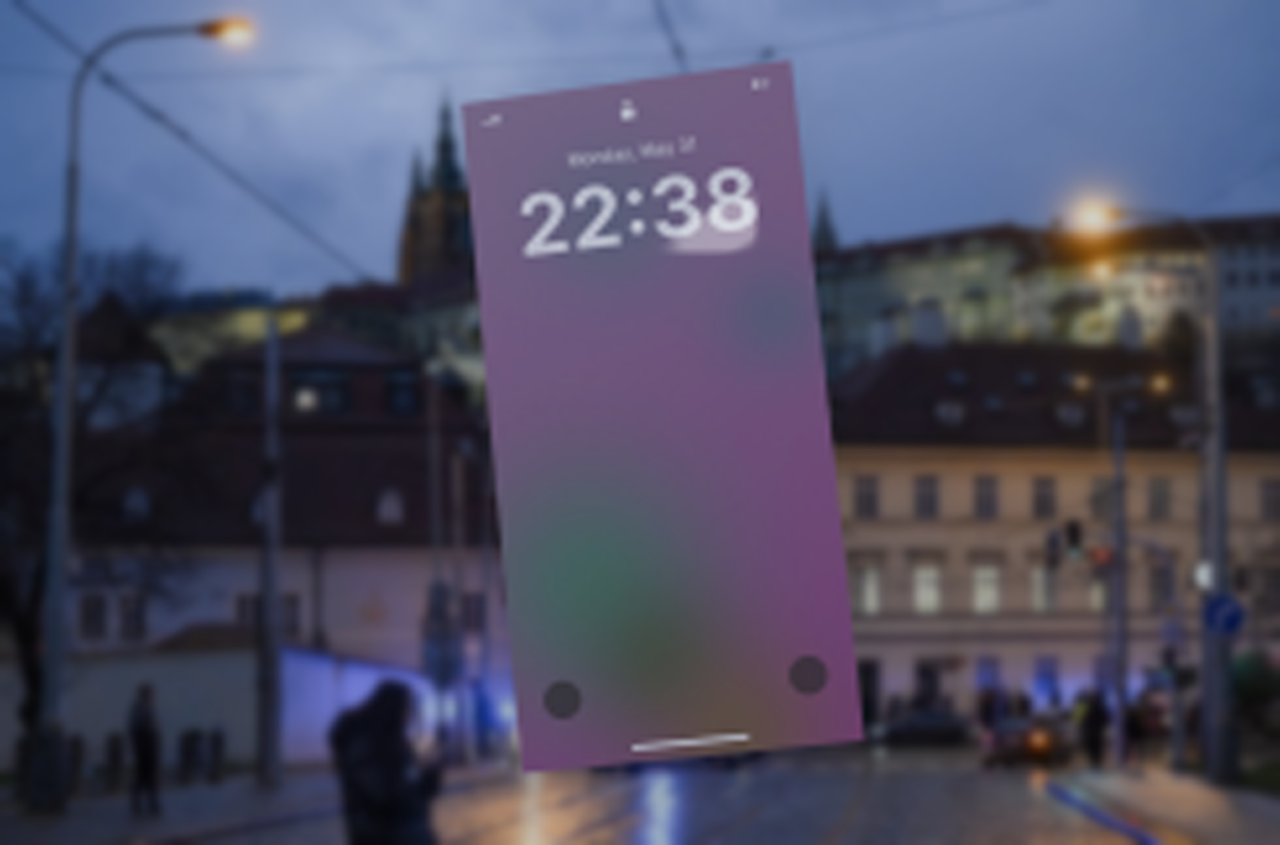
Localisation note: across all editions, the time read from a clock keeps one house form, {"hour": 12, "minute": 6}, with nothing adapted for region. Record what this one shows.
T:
{"hour": 22, "minute": 38}
